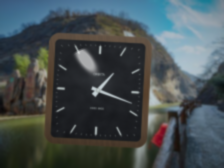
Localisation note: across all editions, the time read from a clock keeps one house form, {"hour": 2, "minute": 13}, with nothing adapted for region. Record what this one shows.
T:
{"hour": 1, "minute": 18}
